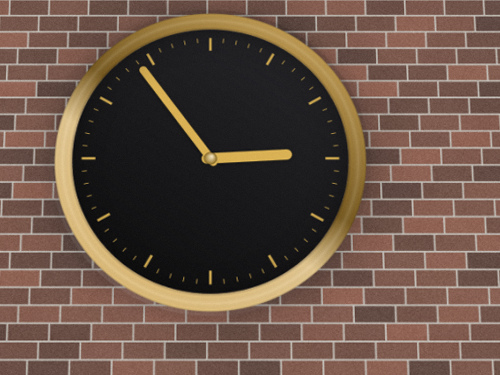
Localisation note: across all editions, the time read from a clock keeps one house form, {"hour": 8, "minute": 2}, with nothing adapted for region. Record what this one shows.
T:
{"hour": 2, "minute": 54}
